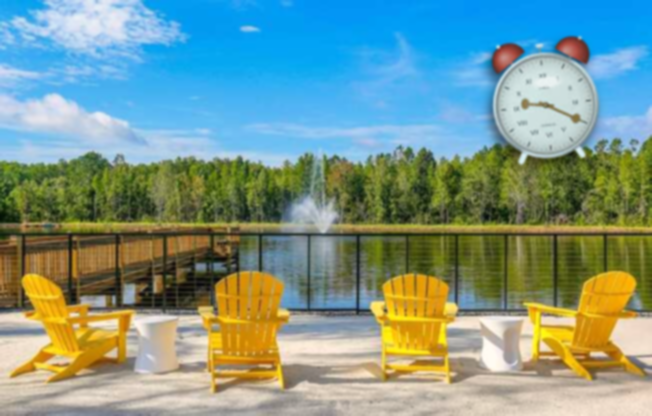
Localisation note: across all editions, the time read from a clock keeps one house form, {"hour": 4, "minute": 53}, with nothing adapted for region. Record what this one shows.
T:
{"hour": 9, "minute": 20}
